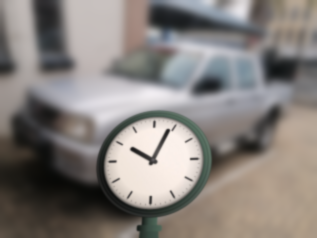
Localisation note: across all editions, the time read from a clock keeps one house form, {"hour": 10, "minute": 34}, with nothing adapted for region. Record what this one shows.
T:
{"hour": 10, "minute": 4}
